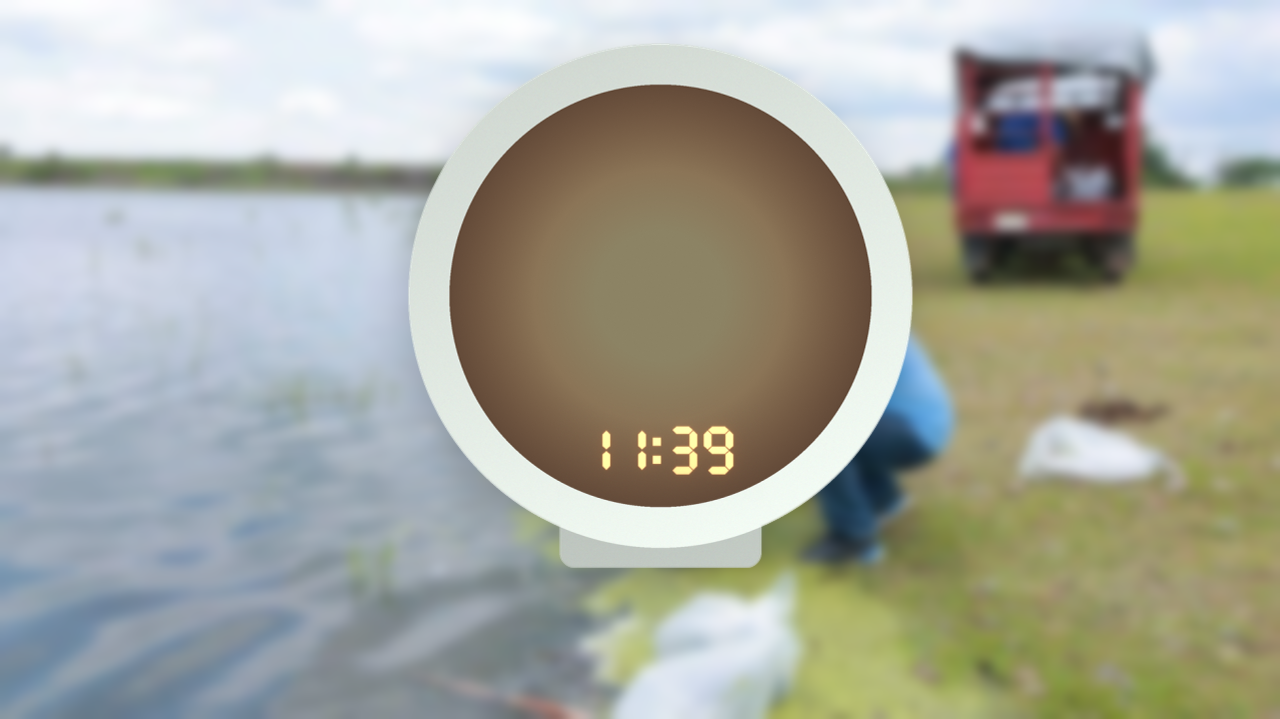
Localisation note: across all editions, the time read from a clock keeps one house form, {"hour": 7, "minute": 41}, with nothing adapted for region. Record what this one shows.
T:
{"hour": 11, "minute": 39}
